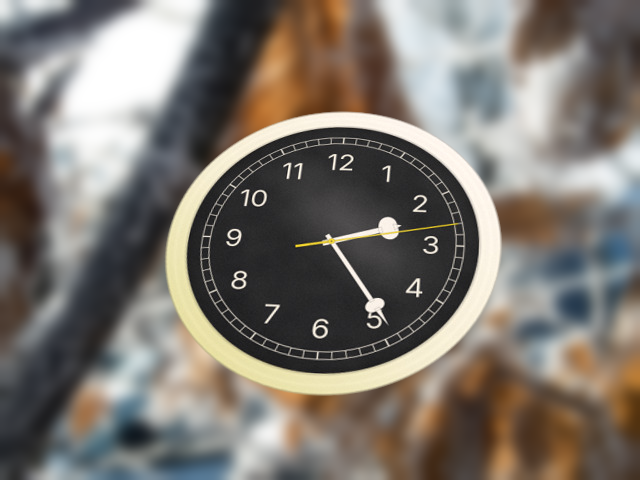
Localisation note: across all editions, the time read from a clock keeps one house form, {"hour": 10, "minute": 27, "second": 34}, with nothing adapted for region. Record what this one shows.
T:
{"hour": 2, "minute": 24, "second": 13}
